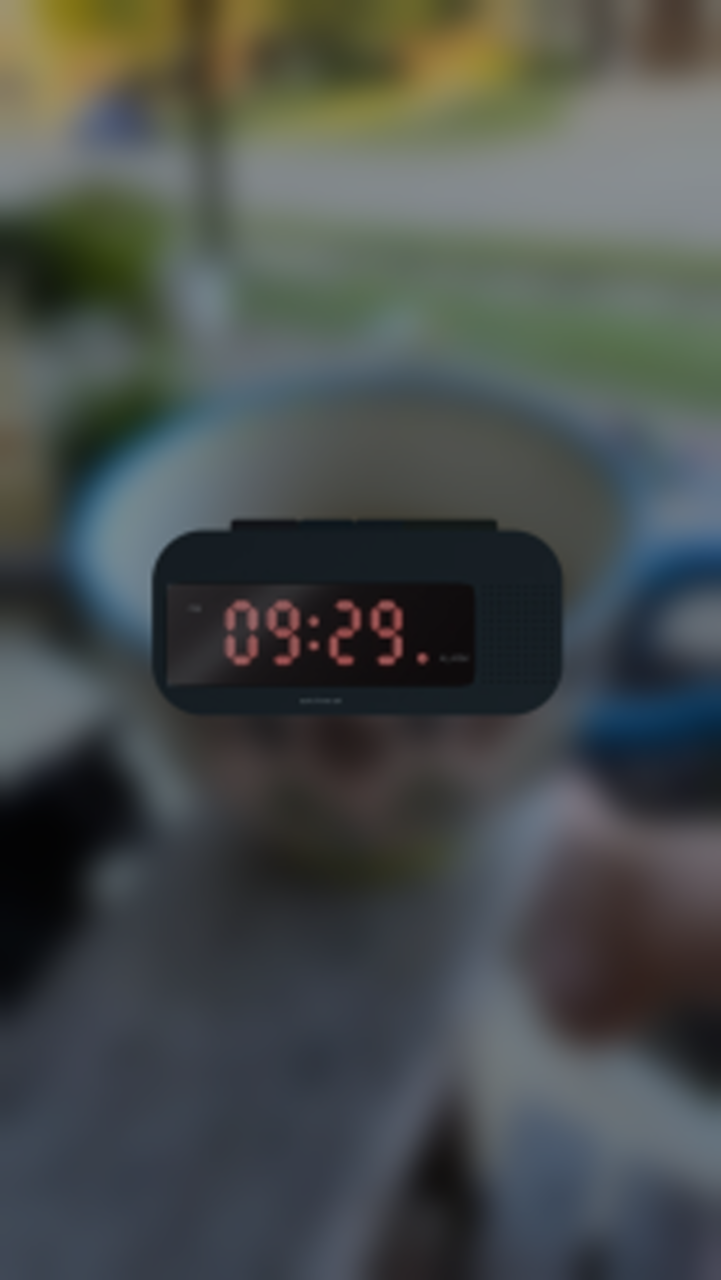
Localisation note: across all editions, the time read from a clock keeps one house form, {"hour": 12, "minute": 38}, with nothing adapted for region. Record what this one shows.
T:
{"hour": 9, "minute": 29}
